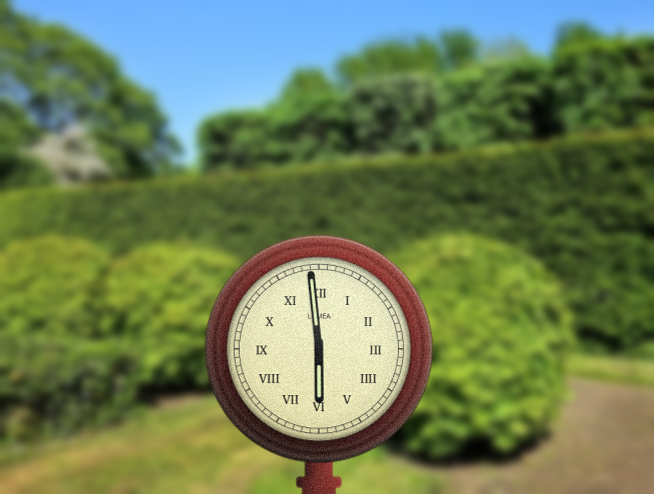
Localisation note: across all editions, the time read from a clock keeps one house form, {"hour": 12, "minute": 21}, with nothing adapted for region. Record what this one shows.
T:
{"hour": 5, "minute": 59}
